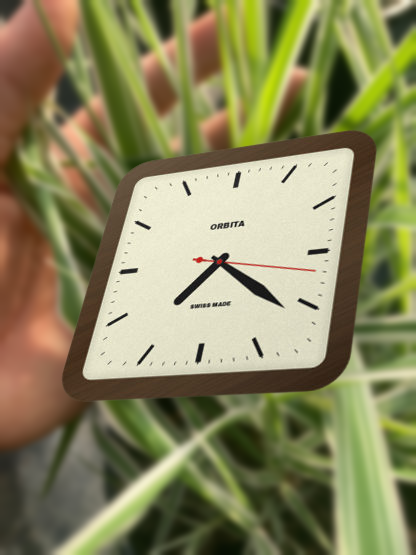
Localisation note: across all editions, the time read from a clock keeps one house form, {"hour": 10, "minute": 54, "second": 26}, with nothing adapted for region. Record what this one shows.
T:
{"hour": 7, "minute": 21, "second": 17}
